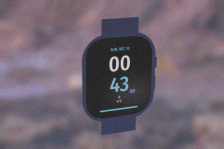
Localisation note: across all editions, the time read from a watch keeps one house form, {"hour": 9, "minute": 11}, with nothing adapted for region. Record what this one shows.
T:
{"hour": 0, "minute": 43}
